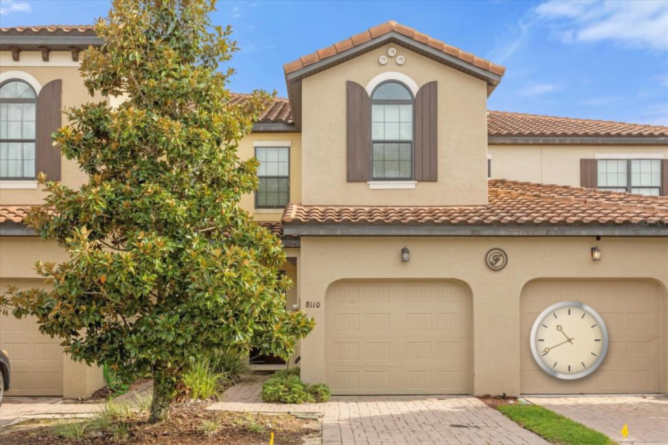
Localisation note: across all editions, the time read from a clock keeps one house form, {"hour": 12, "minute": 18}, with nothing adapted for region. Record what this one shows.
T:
{"hour": 10, "minute": 41}
